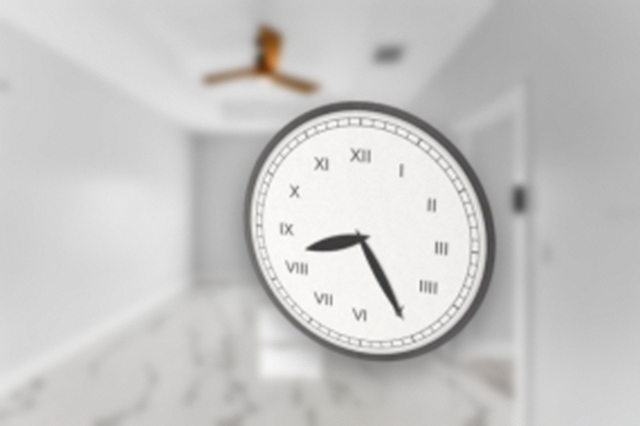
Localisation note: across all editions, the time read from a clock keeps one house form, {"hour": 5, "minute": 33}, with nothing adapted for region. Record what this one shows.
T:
{"hour": 8, "minute": 25}
